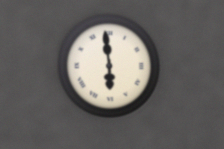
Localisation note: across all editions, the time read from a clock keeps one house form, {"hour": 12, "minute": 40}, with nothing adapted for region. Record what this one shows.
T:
{"hour": 5, "minute": 59}
